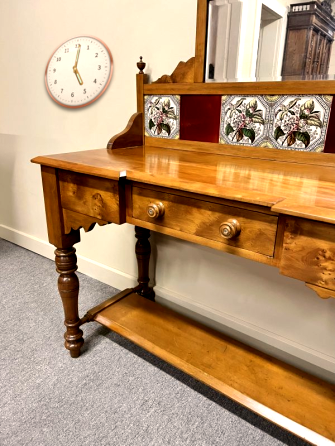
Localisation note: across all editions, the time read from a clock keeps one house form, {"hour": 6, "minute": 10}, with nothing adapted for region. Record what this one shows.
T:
{"hour": 5, "minute": 1}
